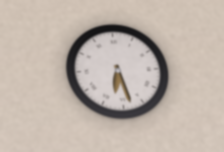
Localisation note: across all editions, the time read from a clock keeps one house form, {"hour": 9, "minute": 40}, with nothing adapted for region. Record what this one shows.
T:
{"hour": 6, "minute": 28}
